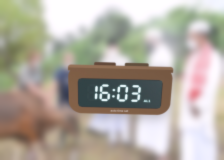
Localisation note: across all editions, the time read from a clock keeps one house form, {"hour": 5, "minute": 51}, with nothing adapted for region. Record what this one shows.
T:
{"hour": 16, "minute": 3}
